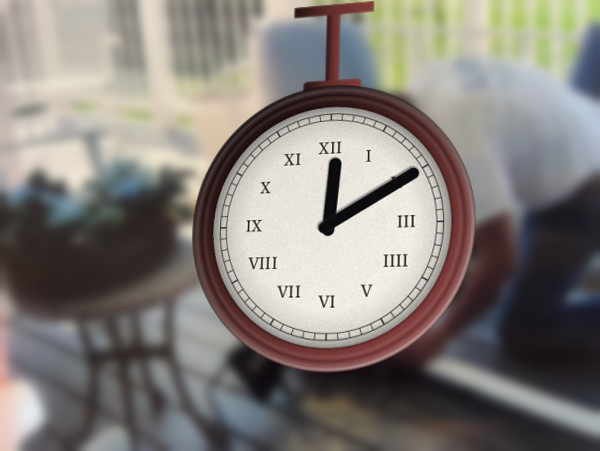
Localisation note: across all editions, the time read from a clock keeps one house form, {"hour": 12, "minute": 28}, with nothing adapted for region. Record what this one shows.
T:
{"hour": 12, "minute": 10}
